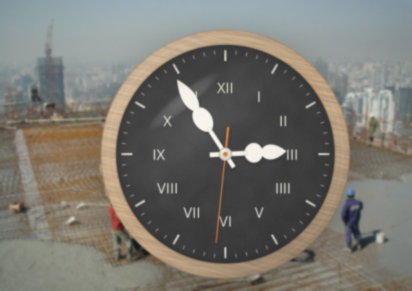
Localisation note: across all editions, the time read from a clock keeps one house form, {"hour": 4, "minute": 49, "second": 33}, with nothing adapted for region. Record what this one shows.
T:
{"hour": 2, "minute": 54, "second": 31}
